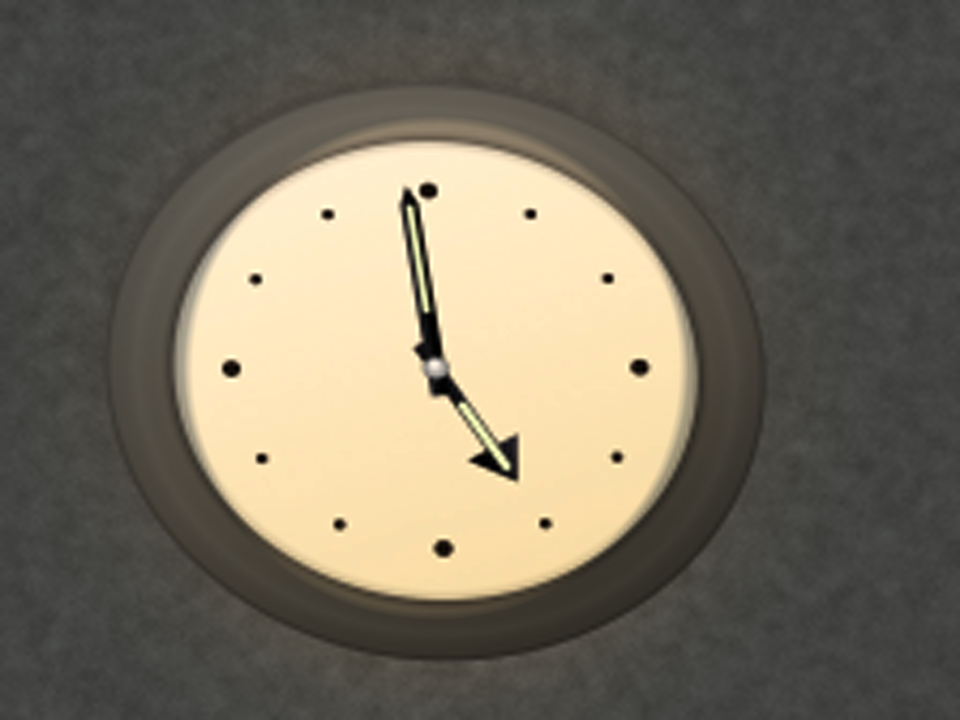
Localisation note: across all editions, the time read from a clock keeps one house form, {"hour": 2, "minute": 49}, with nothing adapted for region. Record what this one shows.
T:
{"hour": 4, "minute": 59}
